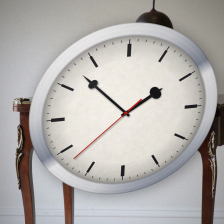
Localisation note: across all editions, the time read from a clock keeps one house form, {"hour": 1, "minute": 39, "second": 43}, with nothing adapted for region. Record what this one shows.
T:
{"hour": 1, "minute": 52, "second": 38}
